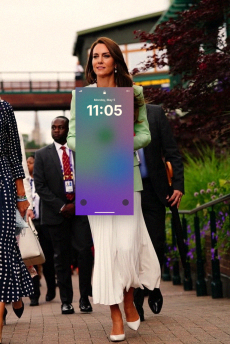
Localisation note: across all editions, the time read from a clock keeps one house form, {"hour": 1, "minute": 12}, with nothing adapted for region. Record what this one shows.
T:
{"hour": 11, "minute": 5}
